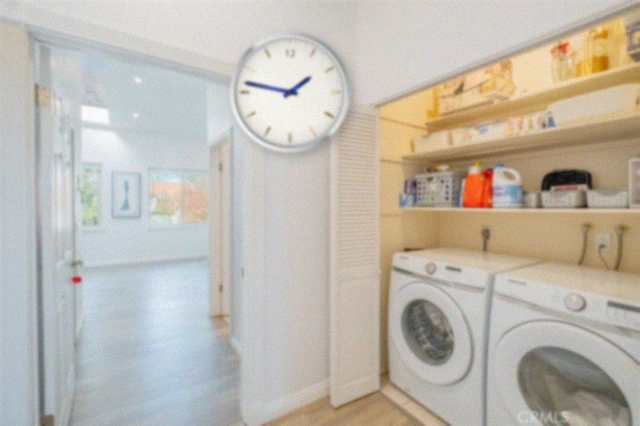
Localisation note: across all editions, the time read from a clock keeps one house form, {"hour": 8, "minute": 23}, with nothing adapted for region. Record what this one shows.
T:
{"hour": 1, "minute": 47}
